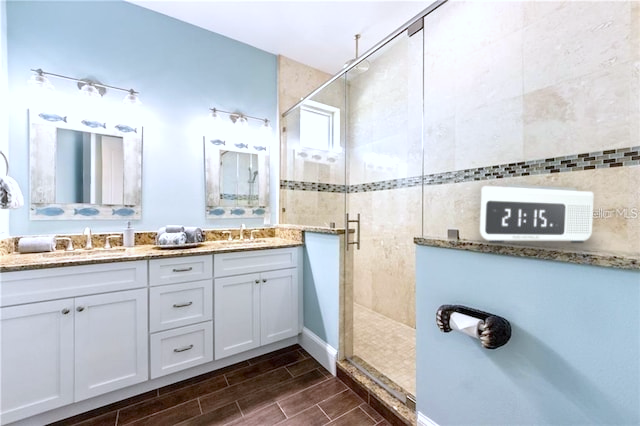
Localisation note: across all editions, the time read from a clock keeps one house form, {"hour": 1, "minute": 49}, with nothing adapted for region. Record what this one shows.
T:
{"hour": 21, "minute": 15}
